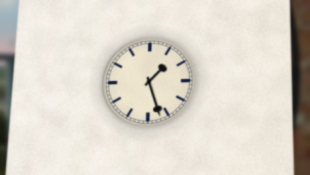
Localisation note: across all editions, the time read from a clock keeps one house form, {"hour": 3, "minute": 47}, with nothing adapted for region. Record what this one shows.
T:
{"hour": 1, "minute": 27}
